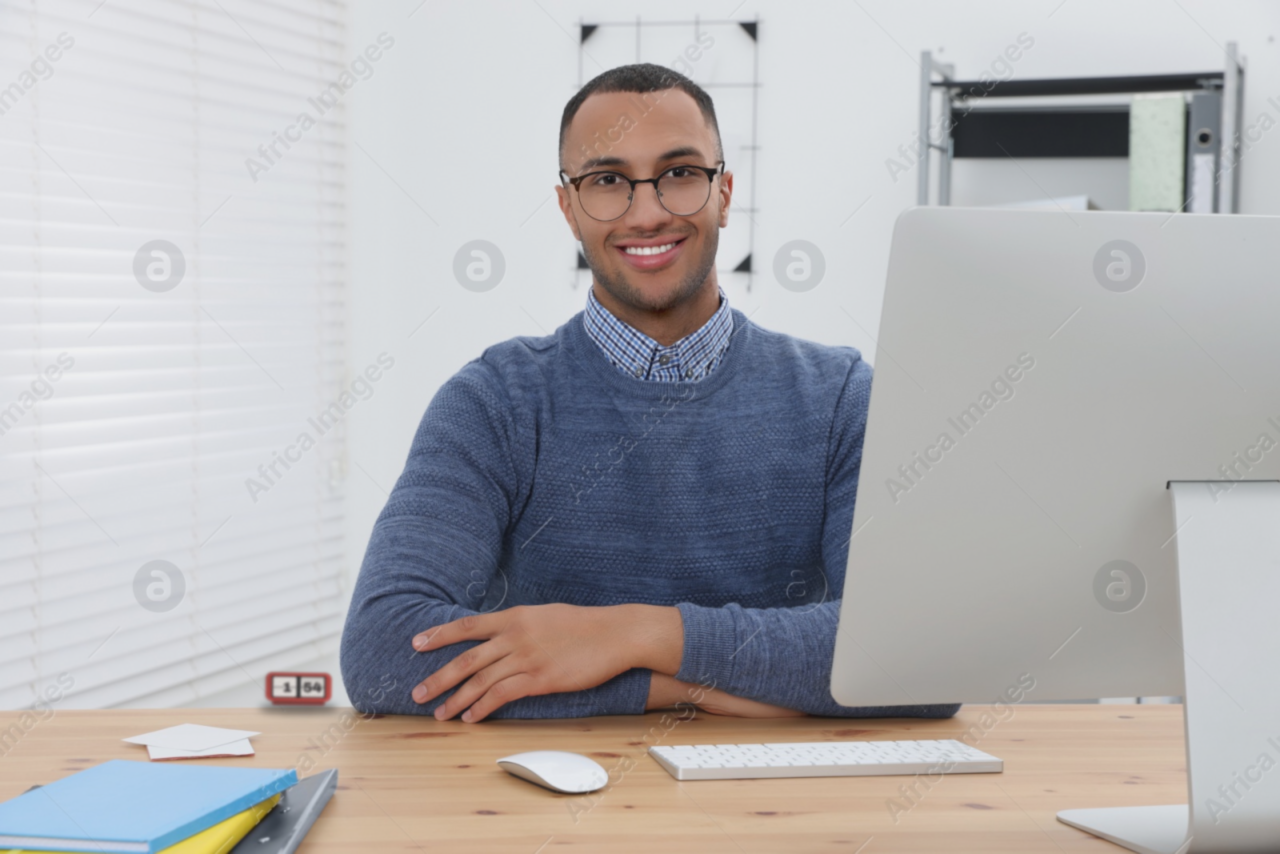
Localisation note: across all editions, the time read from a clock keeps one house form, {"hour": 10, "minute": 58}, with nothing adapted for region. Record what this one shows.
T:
{"hour": 1, "minute": 54}
